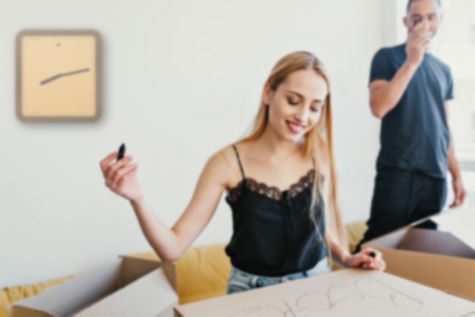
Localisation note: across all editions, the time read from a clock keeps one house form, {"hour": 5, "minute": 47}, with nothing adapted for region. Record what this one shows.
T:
{"hour": 8, "minute": 13}
